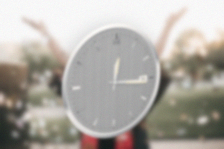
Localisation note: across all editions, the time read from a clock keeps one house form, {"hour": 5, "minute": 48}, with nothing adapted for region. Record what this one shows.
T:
{"hour": 12, "minute": 16}
